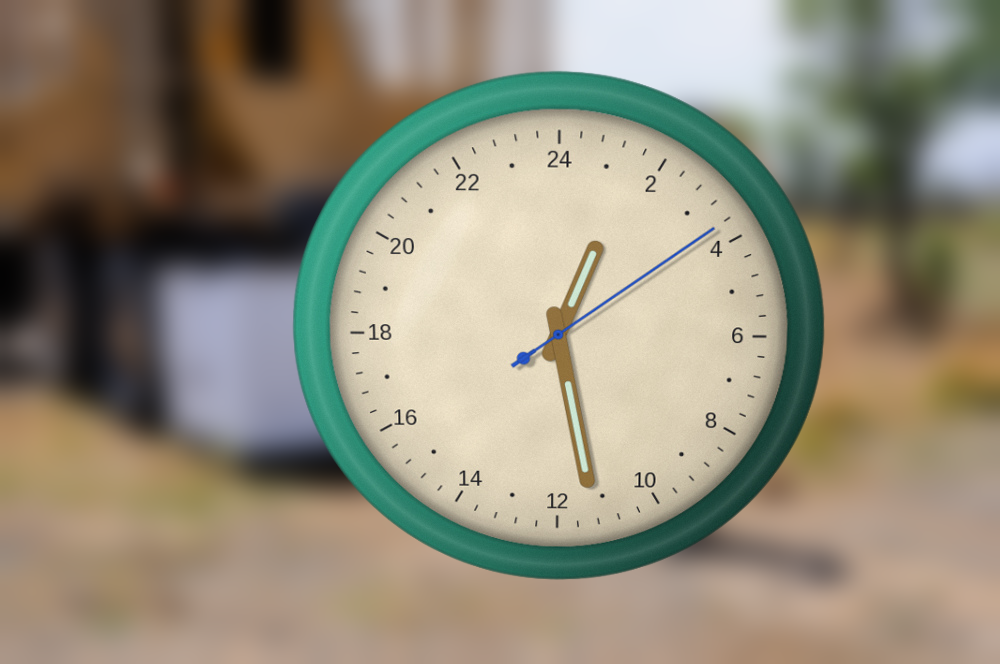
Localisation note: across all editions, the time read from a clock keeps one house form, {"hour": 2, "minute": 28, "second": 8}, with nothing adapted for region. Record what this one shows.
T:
{"hour": 1, "minute": 28, "second": 9}
